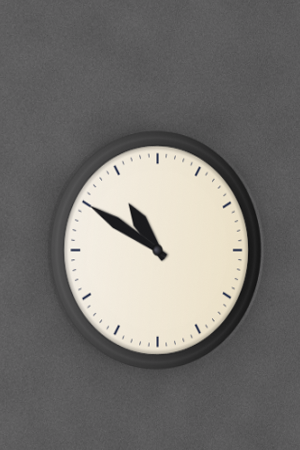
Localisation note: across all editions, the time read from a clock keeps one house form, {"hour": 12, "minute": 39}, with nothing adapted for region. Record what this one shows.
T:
{"hour": 10, "minute": 50}
